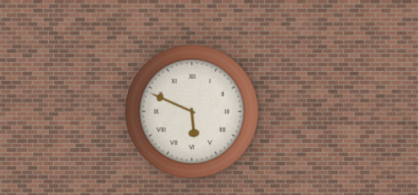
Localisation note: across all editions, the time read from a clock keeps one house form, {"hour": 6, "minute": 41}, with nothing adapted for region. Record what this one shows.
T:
{"hour": 5, "minute": 49}
